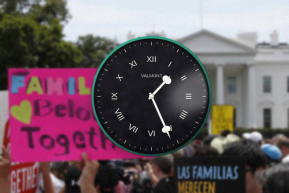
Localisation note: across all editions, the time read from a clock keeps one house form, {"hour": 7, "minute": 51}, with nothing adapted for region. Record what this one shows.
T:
{"hour": 1, "minute": 26}
